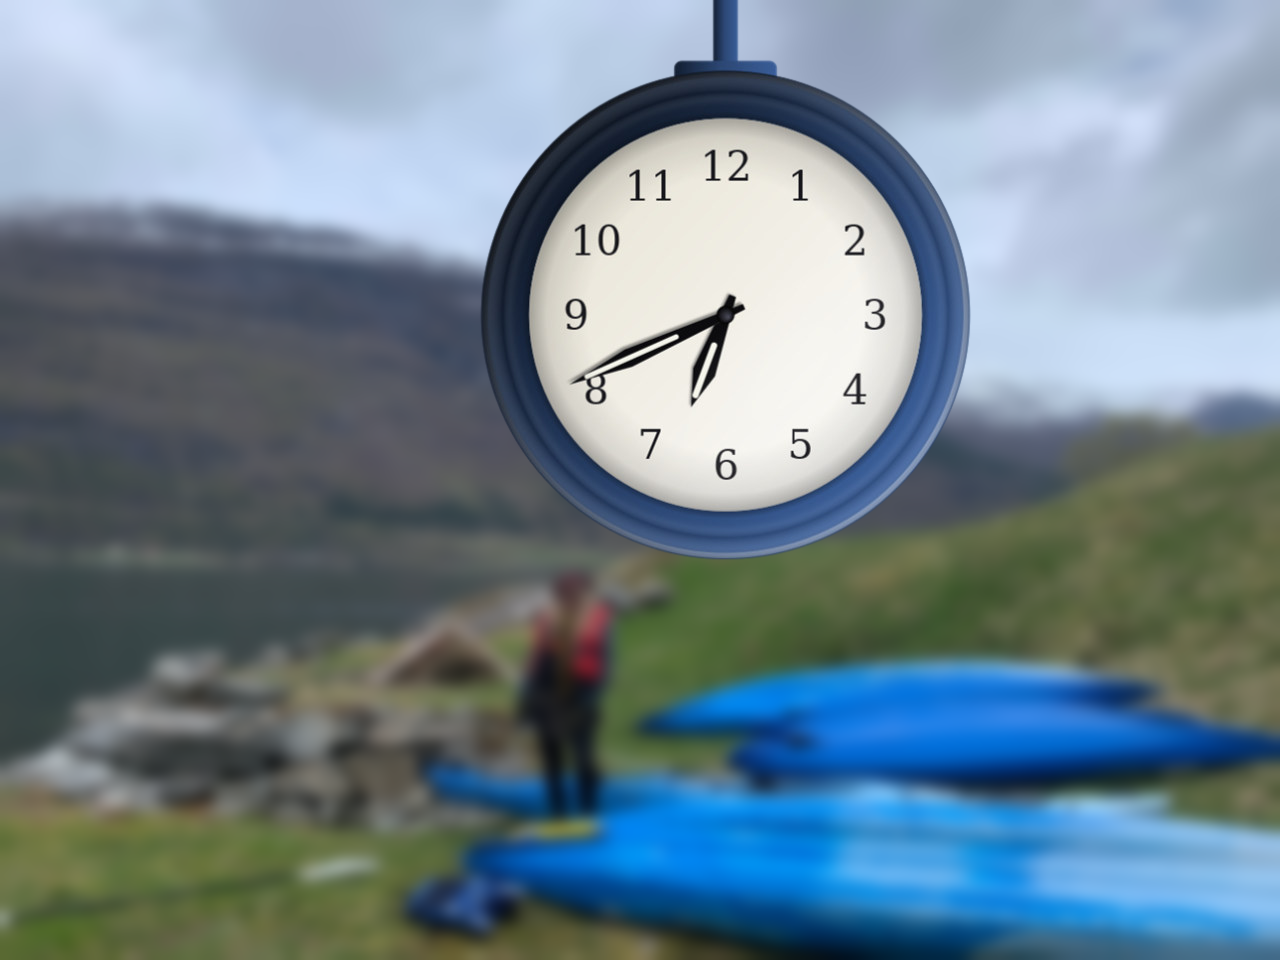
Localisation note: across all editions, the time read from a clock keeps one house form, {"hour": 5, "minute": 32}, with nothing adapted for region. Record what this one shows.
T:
{"hour": 6, "minute": 41}
